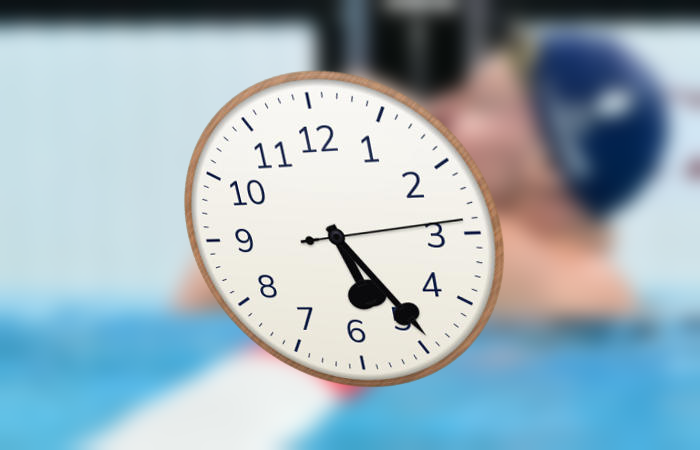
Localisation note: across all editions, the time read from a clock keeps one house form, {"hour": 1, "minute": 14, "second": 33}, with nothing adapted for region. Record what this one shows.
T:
{"hour": 5, "minute": 24, "second": 14}
